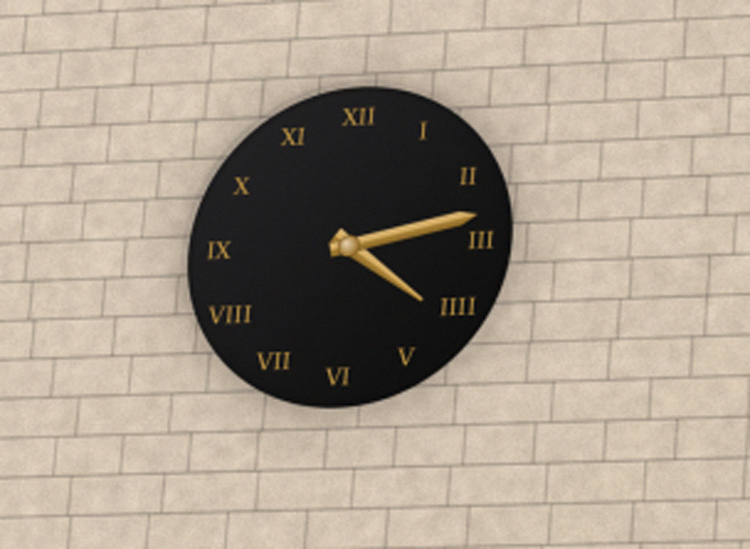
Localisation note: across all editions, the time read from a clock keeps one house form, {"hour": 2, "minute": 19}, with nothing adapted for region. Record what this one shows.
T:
{"hour": 4, "minute": 13}
